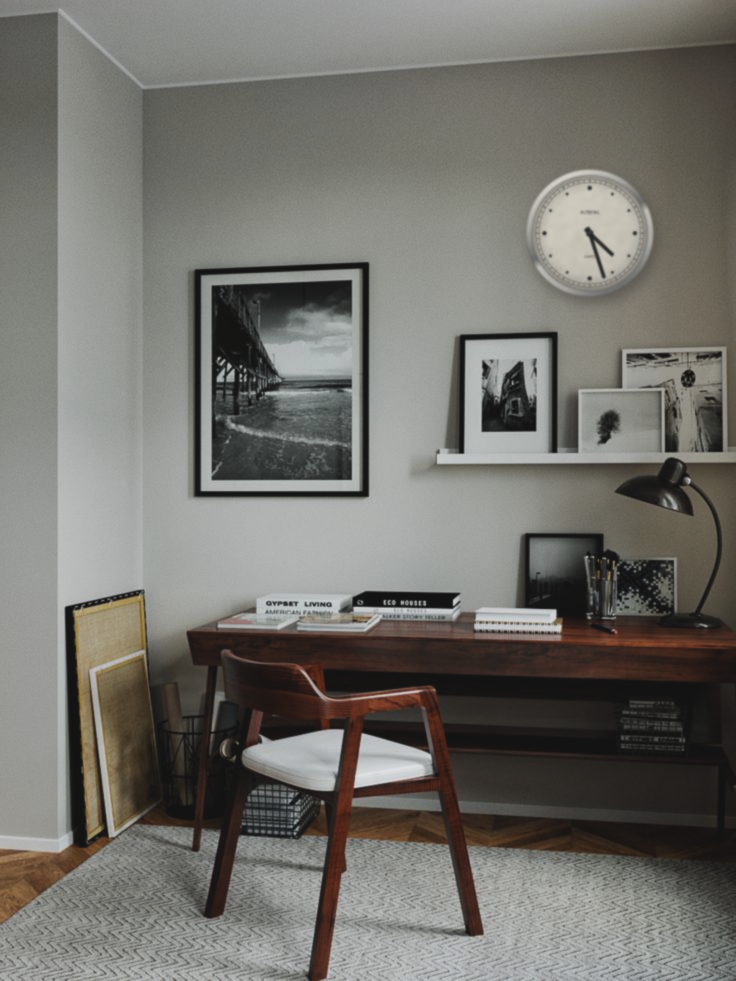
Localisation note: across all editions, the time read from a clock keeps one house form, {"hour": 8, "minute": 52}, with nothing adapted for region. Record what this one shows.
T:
{"hour": 4, "minute": 27}
